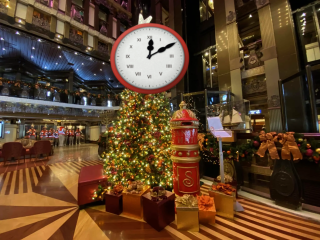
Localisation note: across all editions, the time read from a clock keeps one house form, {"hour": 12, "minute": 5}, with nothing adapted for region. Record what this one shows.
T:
{"hour": 12, "minute": 10}
